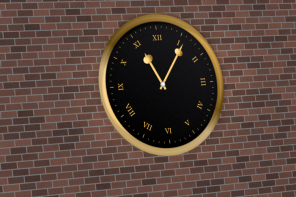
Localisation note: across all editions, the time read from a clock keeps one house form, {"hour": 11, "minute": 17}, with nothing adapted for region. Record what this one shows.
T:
{"hour": 11, "minute": 6}
